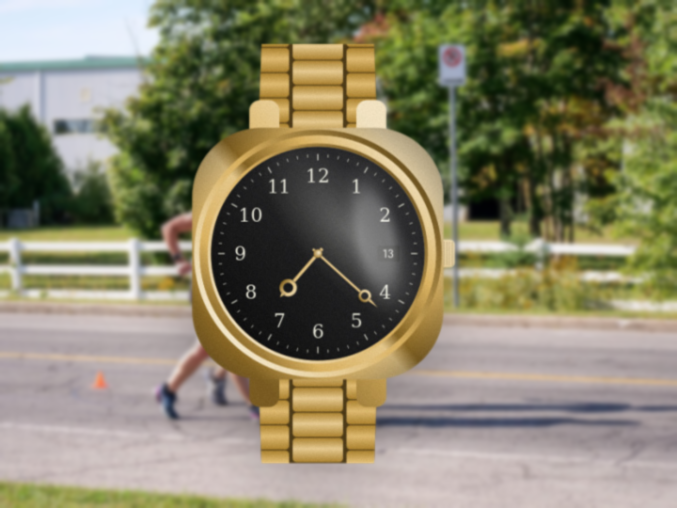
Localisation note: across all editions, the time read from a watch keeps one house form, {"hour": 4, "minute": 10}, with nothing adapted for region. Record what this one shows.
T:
{"hour": 7, "minute": 22}
